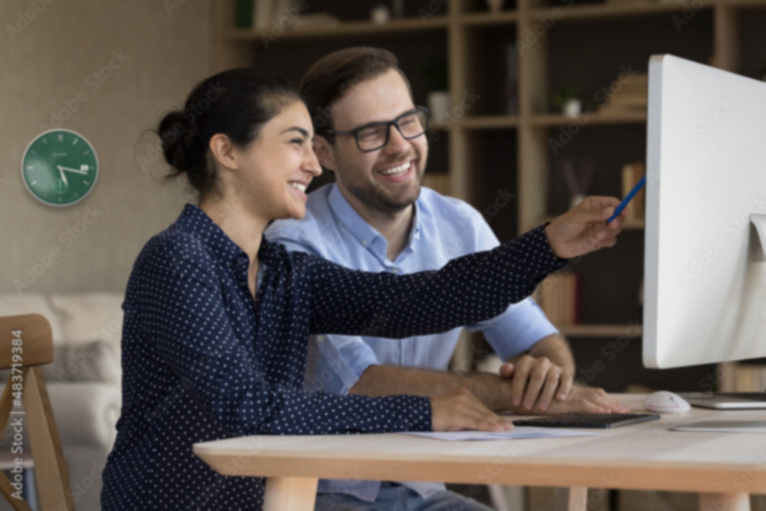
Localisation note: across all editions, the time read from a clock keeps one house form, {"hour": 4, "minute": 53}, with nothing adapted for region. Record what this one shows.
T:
{"hour": 5, "minute": 17}
